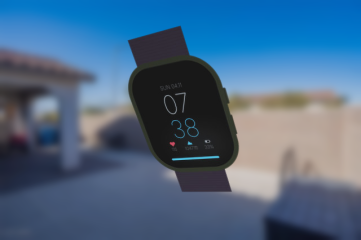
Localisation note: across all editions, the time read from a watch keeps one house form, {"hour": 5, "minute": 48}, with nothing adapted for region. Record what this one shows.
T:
{"hour": 7, "minute": 38}
